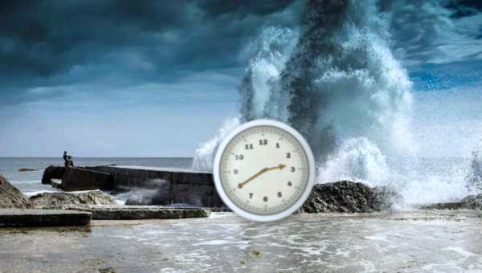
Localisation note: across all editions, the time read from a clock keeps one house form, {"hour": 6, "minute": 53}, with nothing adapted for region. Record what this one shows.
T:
{"hour": 2, "minute": 40}
